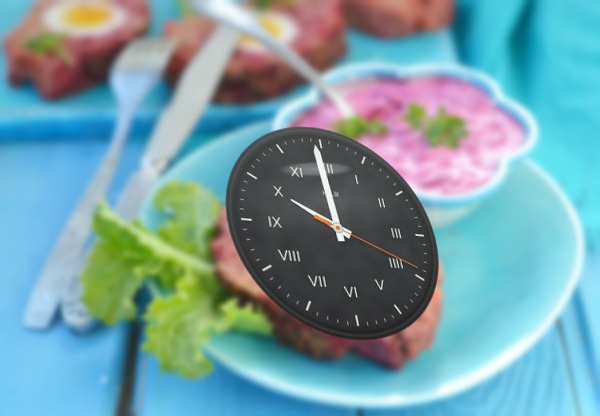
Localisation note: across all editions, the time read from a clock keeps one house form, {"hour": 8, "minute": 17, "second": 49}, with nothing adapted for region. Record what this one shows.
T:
{"hour": 9, "minute": 59, "second": 19}
